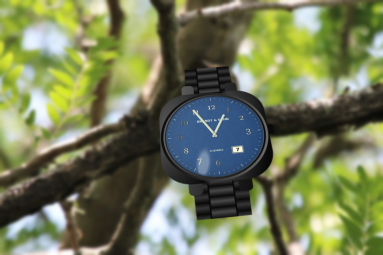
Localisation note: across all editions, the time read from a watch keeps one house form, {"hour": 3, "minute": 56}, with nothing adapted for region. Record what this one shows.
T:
{"hour": 12, "minute": 55}
